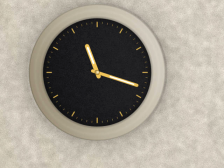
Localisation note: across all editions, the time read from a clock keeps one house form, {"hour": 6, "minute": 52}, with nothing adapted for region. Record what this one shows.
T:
{"hour": 11, "minute": 18}
